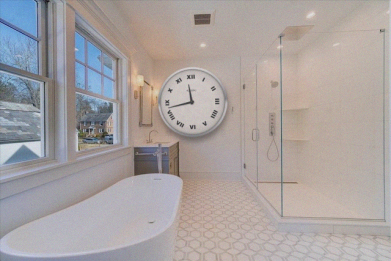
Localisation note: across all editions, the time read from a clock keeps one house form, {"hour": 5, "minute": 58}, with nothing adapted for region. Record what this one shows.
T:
{"hour": 11, "minute": 43}
